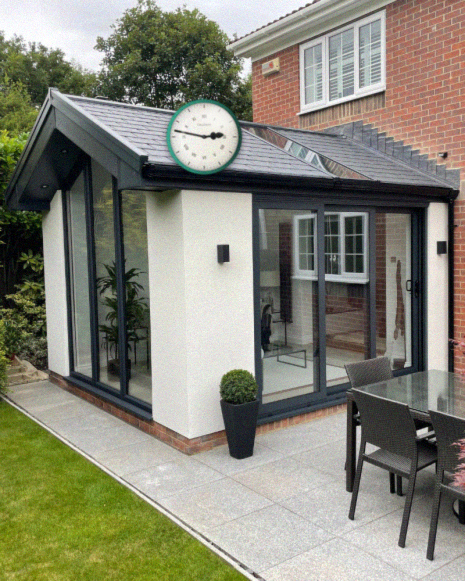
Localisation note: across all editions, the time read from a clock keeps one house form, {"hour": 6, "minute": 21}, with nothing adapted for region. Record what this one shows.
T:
{"hour": 2, "minute": 47}
